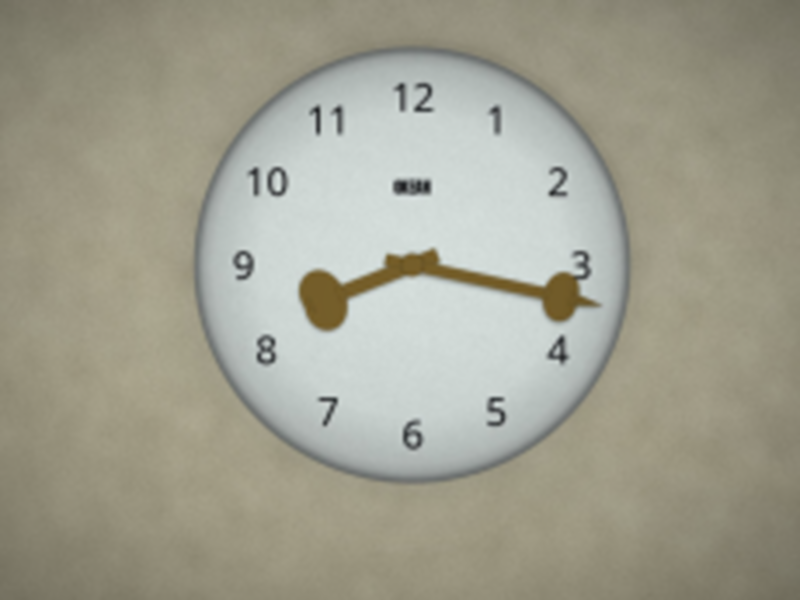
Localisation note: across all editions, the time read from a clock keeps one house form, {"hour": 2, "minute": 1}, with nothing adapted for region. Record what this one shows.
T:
{"hour": 8, "minute": 17}
